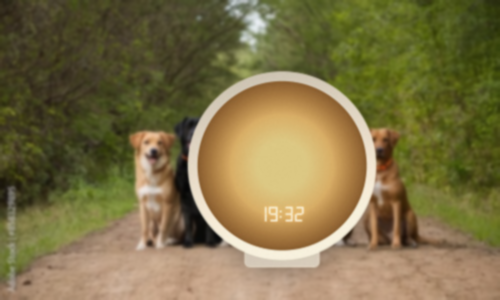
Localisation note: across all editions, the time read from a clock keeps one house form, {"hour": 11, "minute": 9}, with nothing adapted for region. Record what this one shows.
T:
{"hour": 19, "minute": 32}
